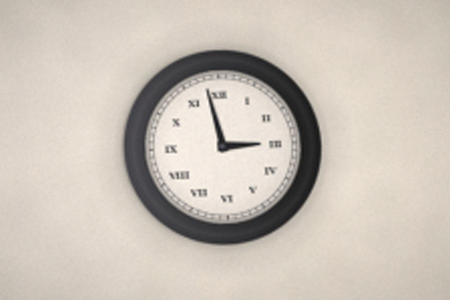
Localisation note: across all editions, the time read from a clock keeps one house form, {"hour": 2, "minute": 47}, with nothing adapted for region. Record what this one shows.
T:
{"hour": 2, "minute": 58}
